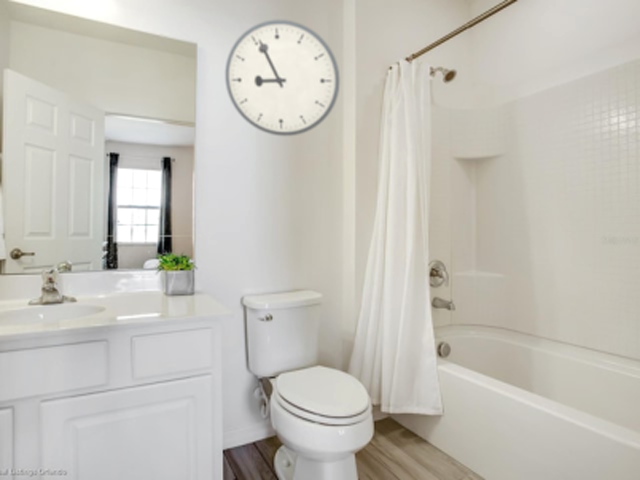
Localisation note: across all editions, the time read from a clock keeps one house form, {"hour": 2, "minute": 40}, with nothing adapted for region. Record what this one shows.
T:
{"hour": 8, "minute": 56}
